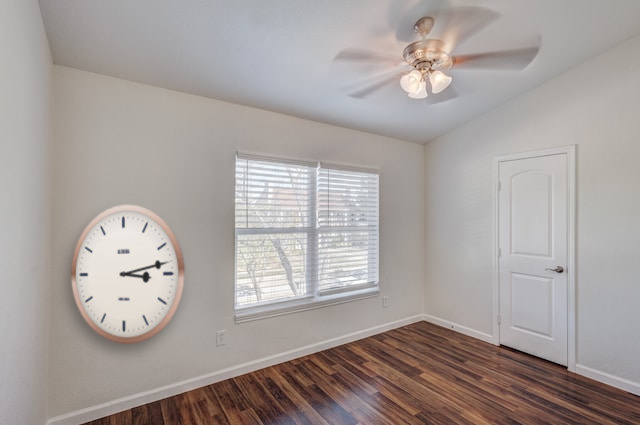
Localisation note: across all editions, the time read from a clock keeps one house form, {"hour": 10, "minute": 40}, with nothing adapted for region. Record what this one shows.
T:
{"hour": 3, "minute": 13}
